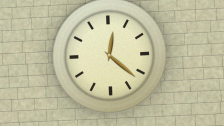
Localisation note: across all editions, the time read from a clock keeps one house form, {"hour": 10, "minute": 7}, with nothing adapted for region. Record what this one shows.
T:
{"hour": 12, "minute": 22}
